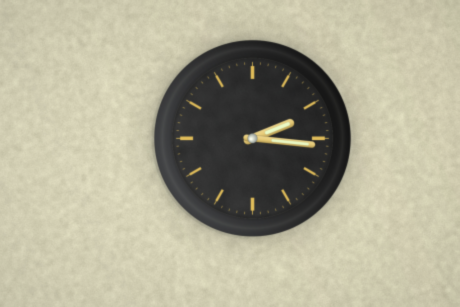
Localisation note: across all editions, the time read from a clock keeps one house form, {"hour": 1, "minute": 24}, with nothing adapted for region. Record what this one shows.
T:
{"hour": 2, "minute": 16}
